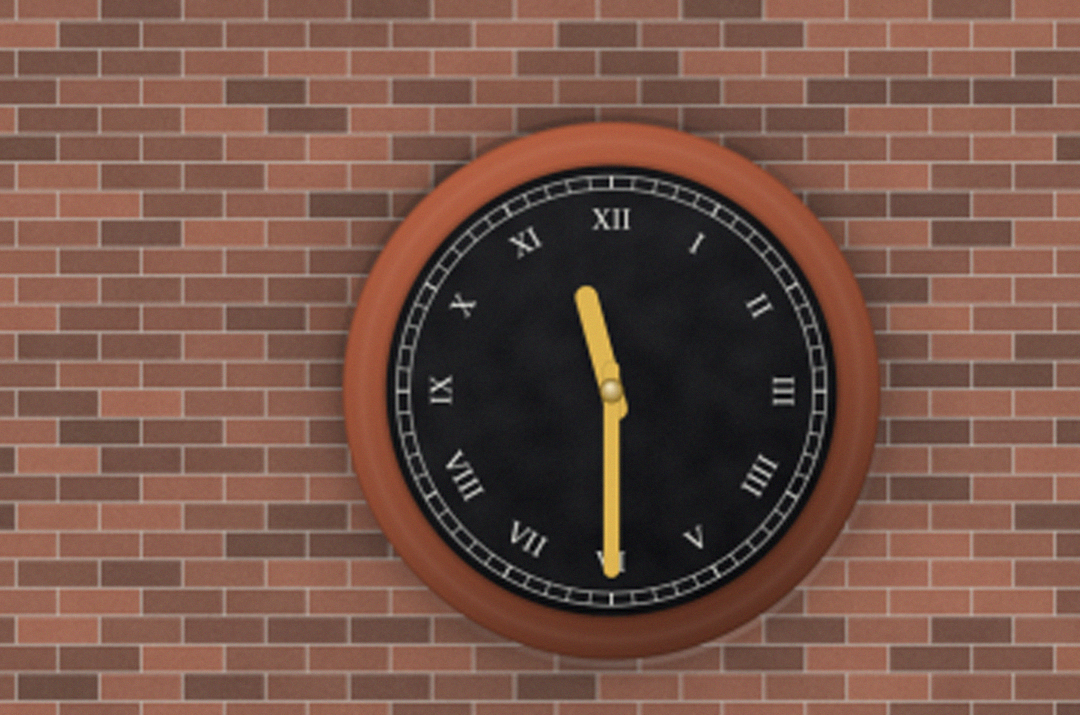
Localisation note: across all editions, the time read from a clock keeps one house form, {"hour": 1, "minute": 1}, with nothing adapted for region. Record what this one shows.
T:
{"hour": 11, "minute": 30}
